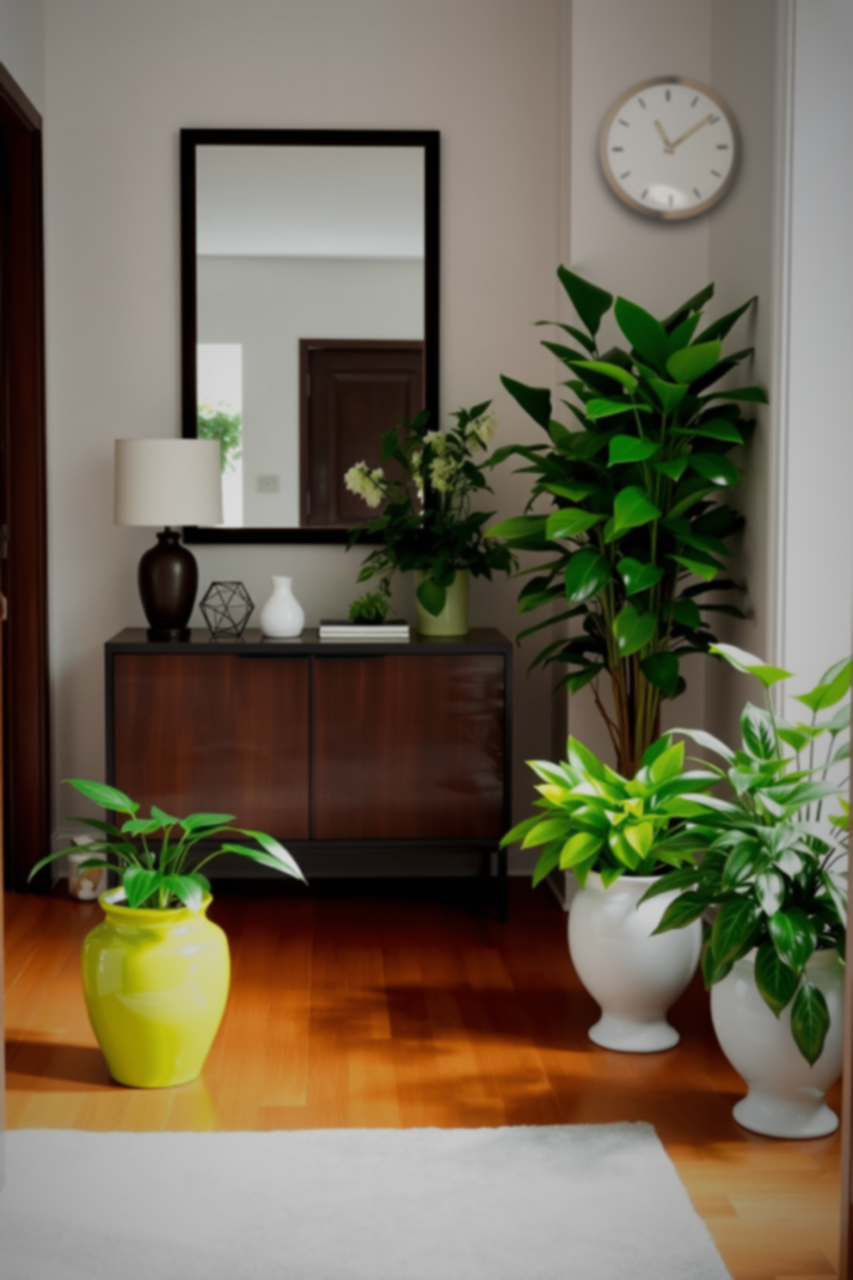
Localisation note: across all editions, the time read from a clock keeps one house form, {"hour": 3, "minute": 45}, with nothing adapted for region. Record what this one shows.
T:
{"hour": 11, "minute": 9}
